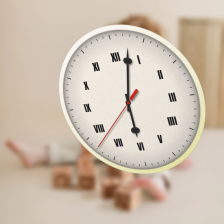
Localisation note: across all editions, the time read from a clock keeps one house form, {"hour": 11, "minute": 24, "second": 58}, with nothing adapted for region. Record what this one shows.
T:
{"hour": 6, "minute": 2, "second": 38}
